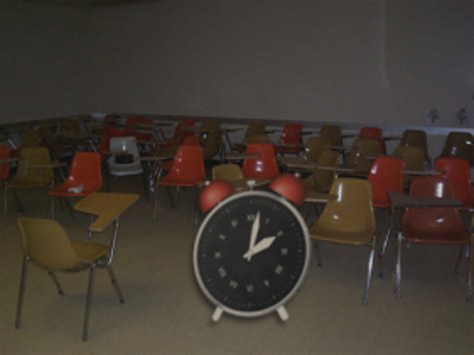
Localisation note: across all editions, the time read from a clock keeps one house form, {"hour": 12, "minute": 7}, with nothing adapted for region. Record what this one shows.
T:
{"hour": 2, "minute": 2}
